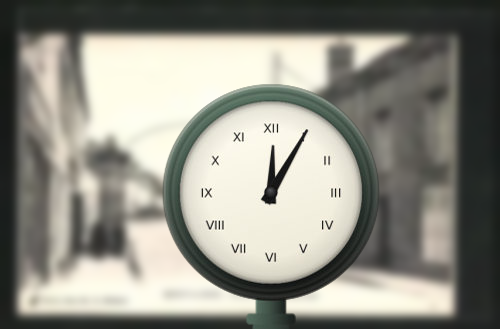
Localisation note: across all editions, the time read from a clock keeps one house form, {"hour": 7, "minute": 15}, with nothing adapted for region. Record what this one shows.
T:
{"hour": 12, "minute": 5}
